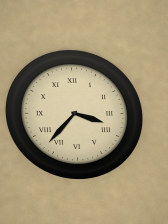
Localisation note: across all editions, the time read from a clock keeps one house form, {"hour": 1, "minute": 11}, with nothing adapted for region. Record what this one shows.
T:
{"hour": 3, "minute": 37}
